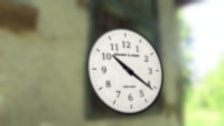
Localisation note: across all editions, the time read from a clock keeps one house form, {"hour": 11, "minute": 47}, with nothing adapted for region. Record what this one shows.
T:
{"hour": 10, "minute": 21}
